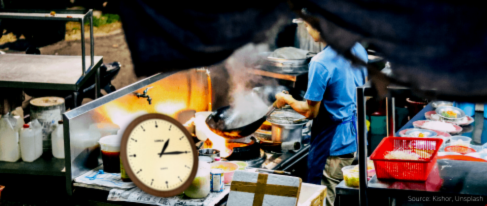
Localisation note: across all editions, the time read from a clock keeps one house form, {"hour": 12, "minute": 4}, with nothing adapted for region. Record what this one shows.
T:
{"hour": 1, "minute": 15}
